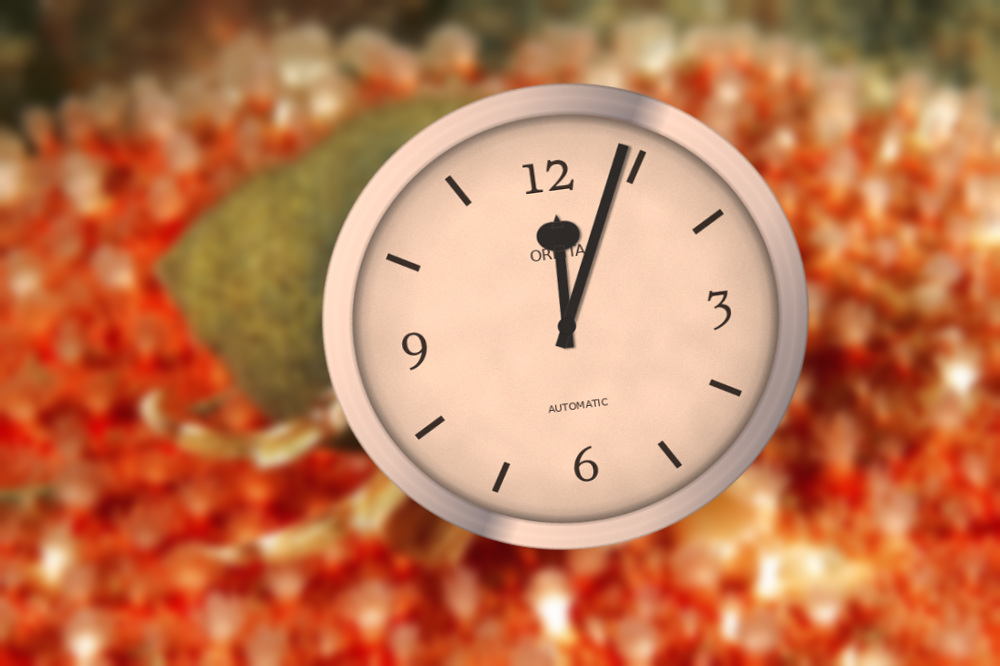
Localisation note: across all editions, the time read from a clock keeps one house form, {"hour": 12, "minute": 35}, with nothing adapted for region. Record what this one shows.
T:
{"hour": 12, "minute": 4}
